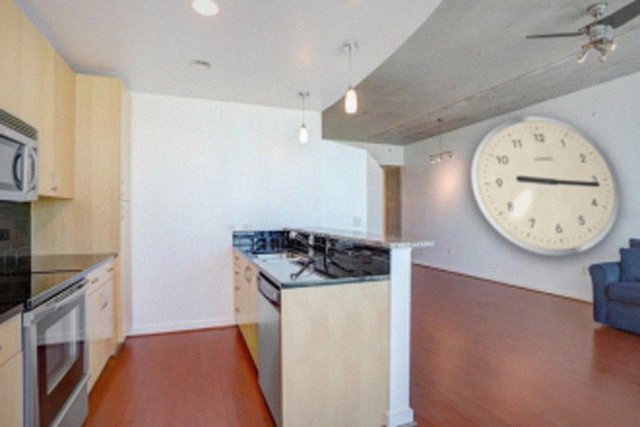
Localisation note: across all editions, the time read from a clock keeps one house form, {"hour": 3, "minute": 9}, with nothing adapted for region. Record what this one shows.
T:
{"hour": 9, "minute": 16}
